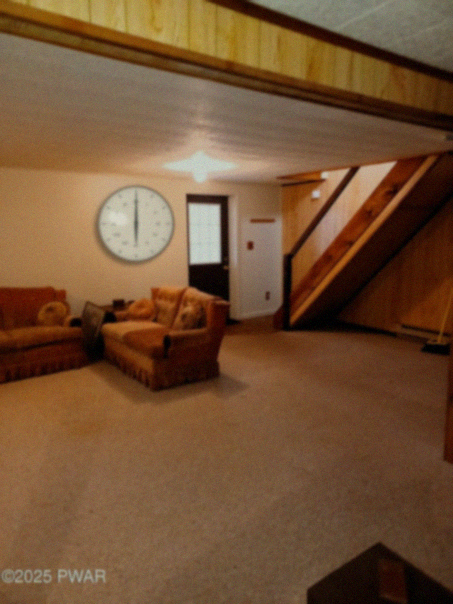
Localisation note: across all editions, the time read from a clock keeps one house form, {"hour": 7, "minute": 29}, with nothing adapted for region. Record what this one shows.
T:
{"hour": 6, "minute": 0}
